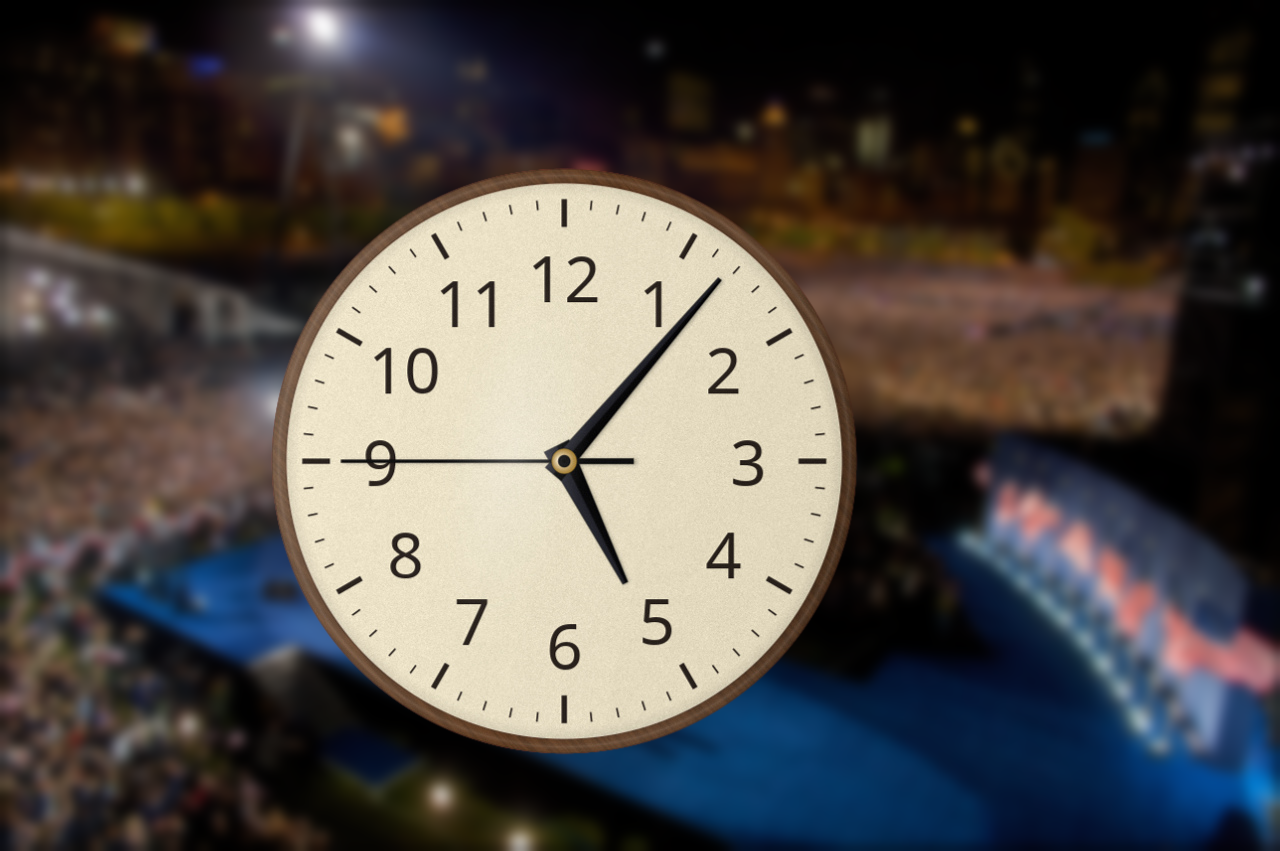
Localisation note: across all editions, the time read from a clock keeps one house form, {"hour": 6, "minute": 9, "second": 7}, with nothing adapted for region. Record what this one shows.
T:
{"hour": 5, "minute": 6, "second": 45}
